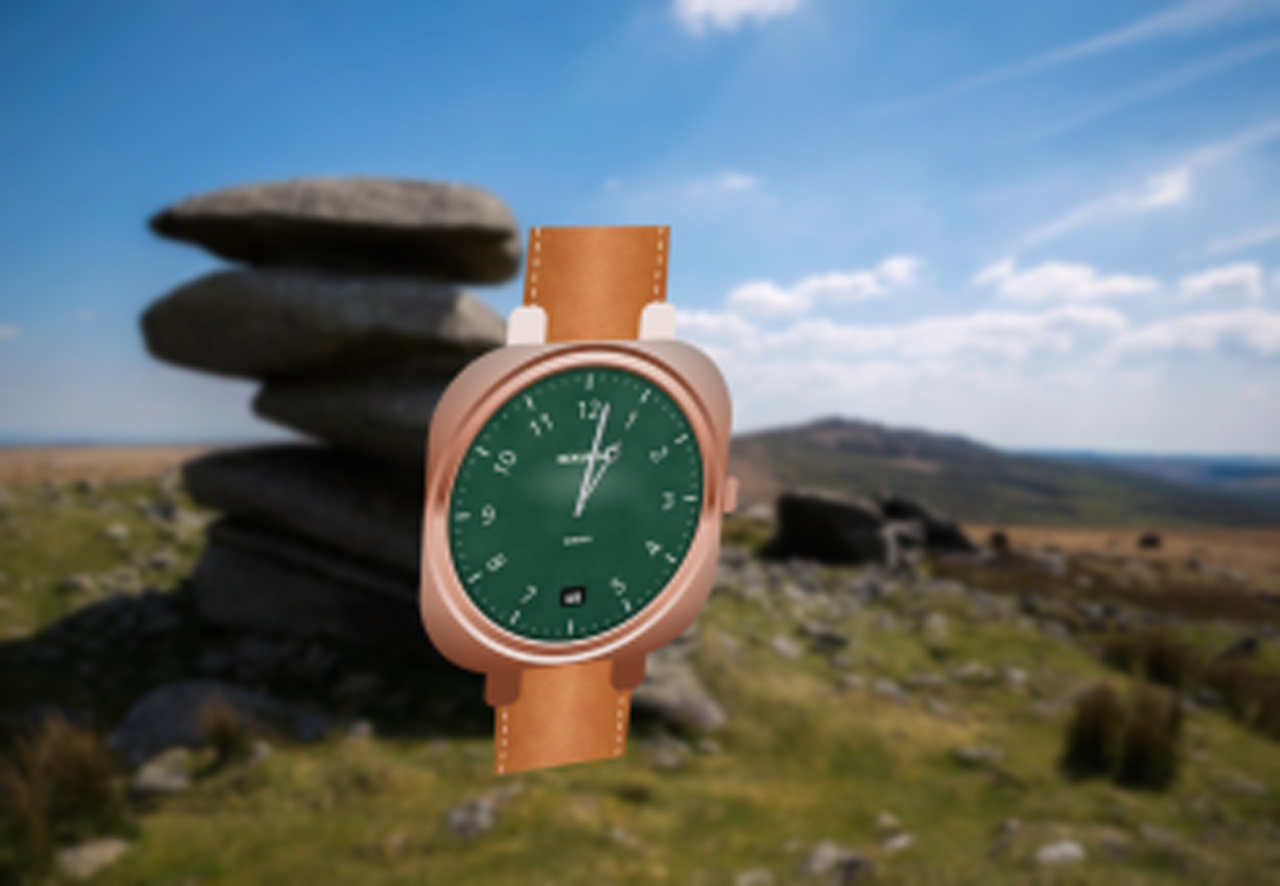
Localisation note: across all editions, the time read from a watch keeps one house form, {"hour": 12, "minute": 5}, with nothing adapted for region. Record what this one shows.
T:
{"hour": 1, "minute": 2}
